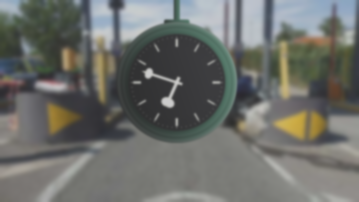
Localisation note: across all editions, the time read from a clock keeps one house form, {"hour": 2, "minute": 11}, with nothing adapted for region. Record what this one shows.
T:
{"hour": 6, "minute": 48}
